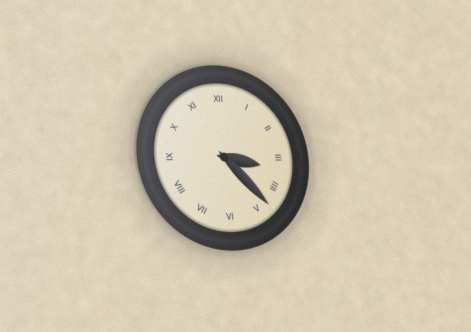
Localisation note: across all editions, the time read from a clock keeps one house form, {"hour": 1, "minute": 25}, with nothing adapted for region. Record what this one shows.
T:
{"hour": 3, "minute": 23}
